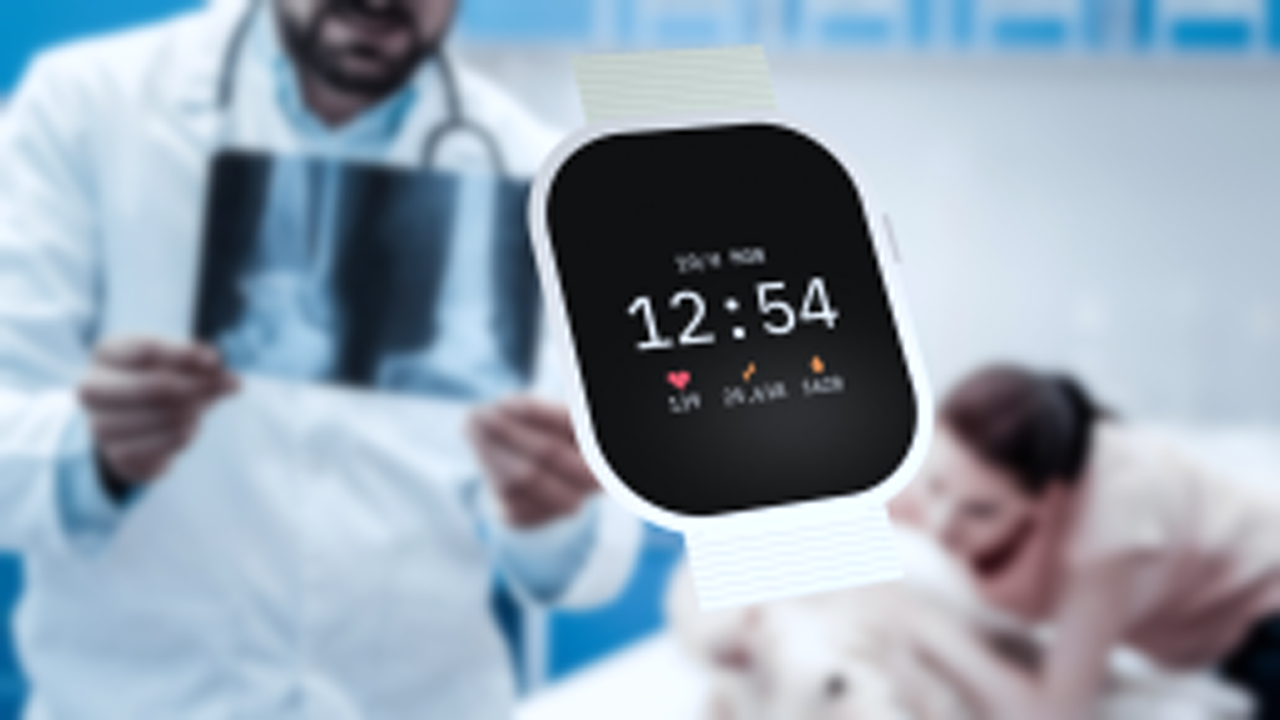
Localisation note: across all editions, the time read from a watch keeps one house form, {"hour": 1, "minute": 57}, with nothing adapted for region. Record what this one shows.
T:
{"hour": 12, "minute": 54}
